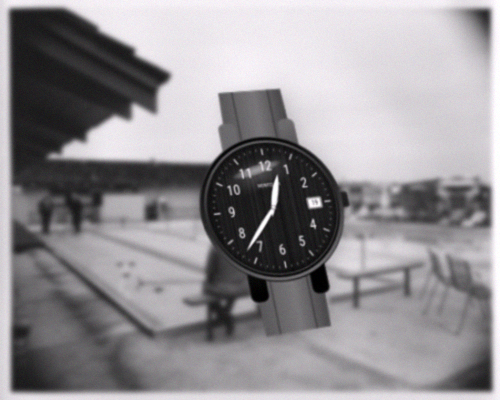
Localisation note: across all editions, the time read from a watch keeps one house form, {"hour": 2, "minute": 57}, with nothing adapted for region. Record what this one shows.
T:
{"hour": 12, "minute": 37}
